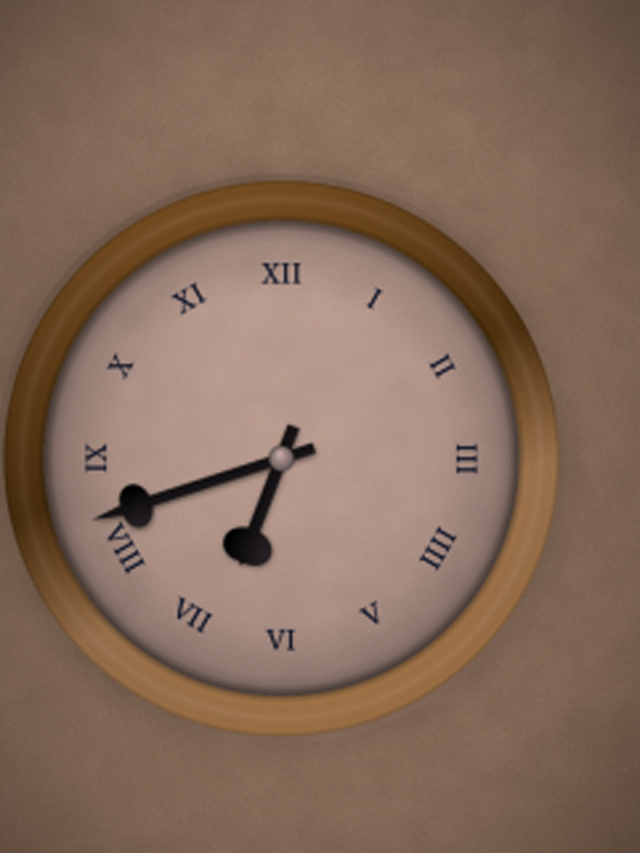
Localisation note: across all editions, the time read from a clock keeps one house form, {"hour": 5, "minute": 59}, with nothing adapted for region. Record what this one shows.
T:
{"hour": 6, "minute": 42}
